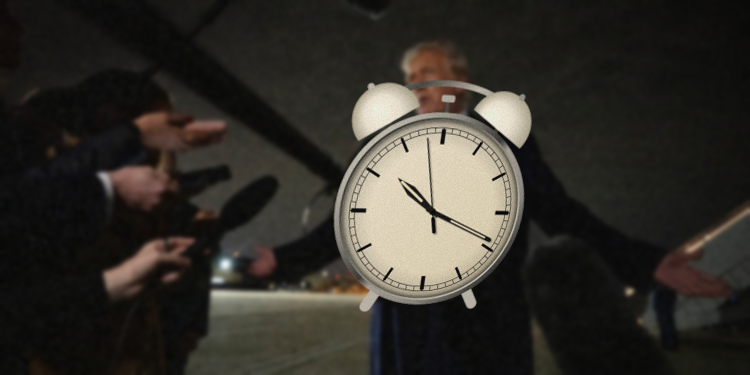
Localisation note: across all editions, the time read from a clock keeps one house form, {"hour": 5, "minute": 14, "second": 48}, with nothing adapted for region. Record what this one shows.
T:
{"hour": 10, "minute": 18, "second": 58}
